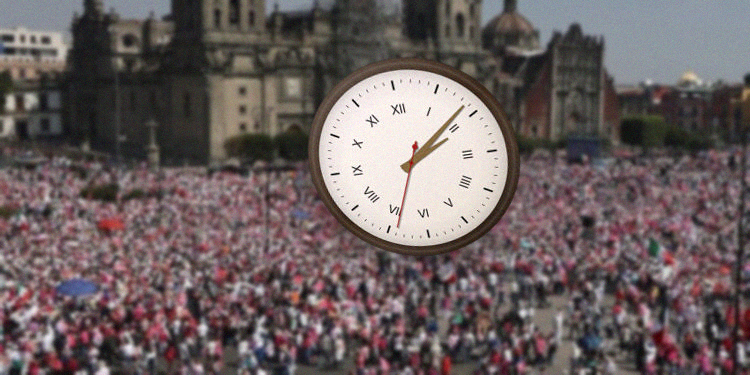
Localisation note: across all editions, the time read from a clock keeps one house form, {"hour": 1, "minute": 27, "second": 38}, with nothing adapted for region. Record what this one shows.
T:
{"hour": 2, "minute": 8, "second": 34}
